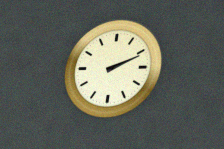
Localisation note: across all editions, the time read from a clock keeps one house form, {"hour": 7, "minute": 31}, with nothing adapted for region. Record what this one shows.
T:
{"hour": 2, "minute": 11}
